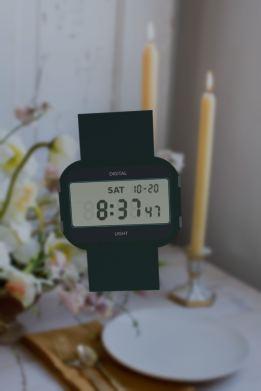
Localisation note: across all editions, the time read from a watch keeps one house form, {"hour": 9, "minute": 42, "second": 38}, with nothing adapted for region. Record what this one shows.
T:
{"hour": 8, "minute": 37, "second": 47}
